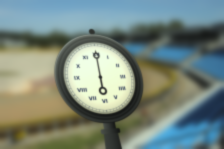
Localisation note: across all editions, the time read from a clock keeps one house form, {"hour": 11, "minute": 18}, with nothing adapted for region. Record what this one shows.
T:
{"hour": 6, "minute": 0}
